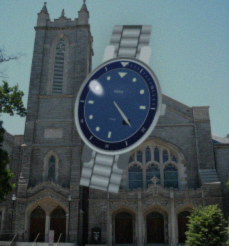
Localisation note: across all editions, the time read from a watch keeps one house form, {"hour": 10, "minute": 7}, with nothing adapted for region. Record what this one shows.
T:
{"hour": 4, "minute": 22}
